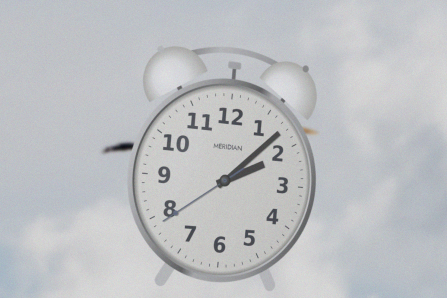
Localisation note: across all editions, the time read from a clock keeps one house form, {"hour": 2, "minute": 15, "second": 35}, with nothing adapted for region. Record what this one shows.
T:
{"hour": 2, "minute": 7, "second": 39}
